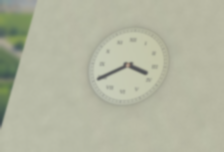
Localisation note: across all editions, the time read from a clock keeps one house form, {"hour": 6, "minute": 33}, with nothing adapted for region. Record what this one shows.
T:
{"hour": 3, "minute": 40}
